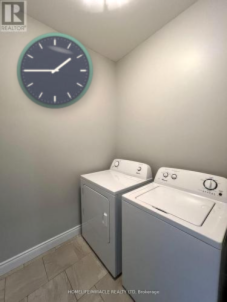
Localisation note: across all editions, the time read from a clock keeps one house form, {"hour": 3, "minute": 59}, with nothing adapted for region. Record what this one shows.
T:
{"hour": 1, "minute": 45}
